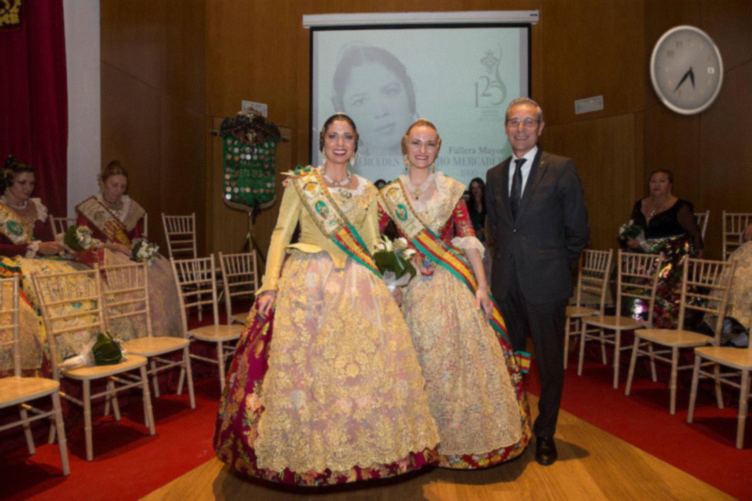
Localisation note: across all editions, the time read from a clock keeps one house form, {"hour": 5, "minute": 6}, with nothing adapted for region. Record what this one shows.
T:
{"hour": 5, "minute": 37}
